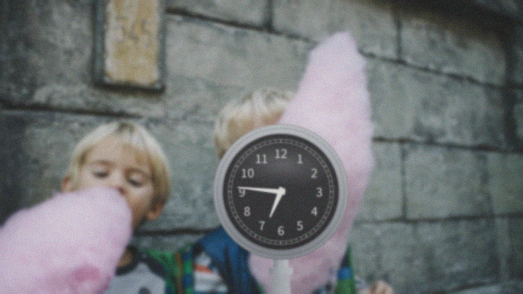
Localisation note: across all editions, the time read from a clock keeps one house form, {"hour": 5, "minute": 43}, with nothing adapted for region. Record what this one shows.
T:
{"hour": 6, "minute": 46}
